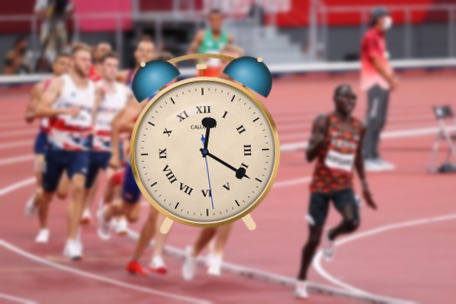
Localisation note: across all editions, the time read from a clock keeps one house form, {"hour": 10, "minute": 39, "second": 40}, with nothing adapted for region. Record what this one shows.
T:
{"hour": 12, "minute": 20, "second": 29}
